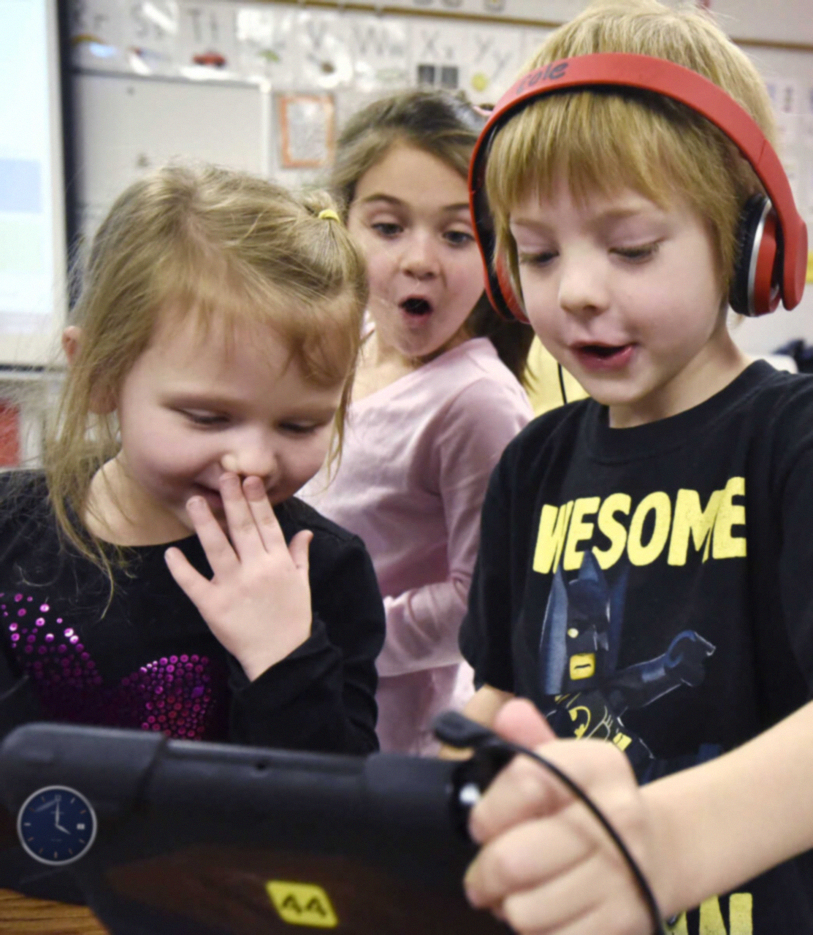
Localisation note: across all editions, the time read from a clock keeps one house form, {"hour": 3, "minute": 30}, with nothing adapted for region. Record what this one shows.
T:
{"hour": 4, "minute": 0}
